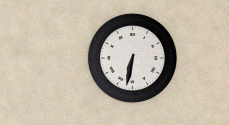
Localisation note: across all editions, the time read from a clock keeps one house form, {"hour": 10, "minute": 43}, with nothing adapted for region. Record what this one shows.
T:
{"hour": 6, "minute": 32}
